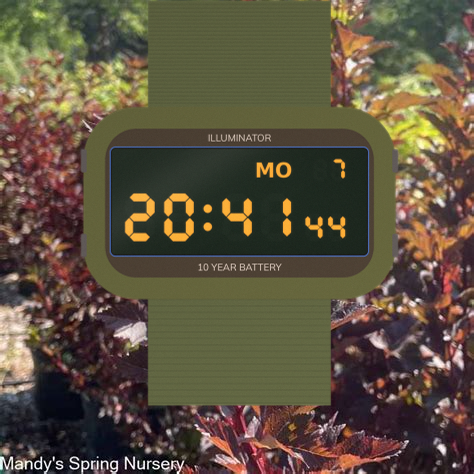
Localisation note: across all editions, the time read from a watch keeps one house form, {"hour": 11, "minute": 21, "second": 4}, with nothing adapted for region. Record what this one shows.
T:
{"hour": 20, "minute": 41, "second": 44}
